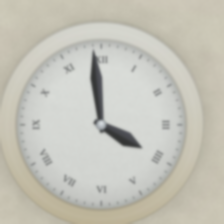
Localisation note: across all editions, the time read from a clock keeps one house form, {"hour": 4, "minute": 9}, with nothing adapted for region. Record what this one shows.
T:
{"hour": 3, "minute": 59}
